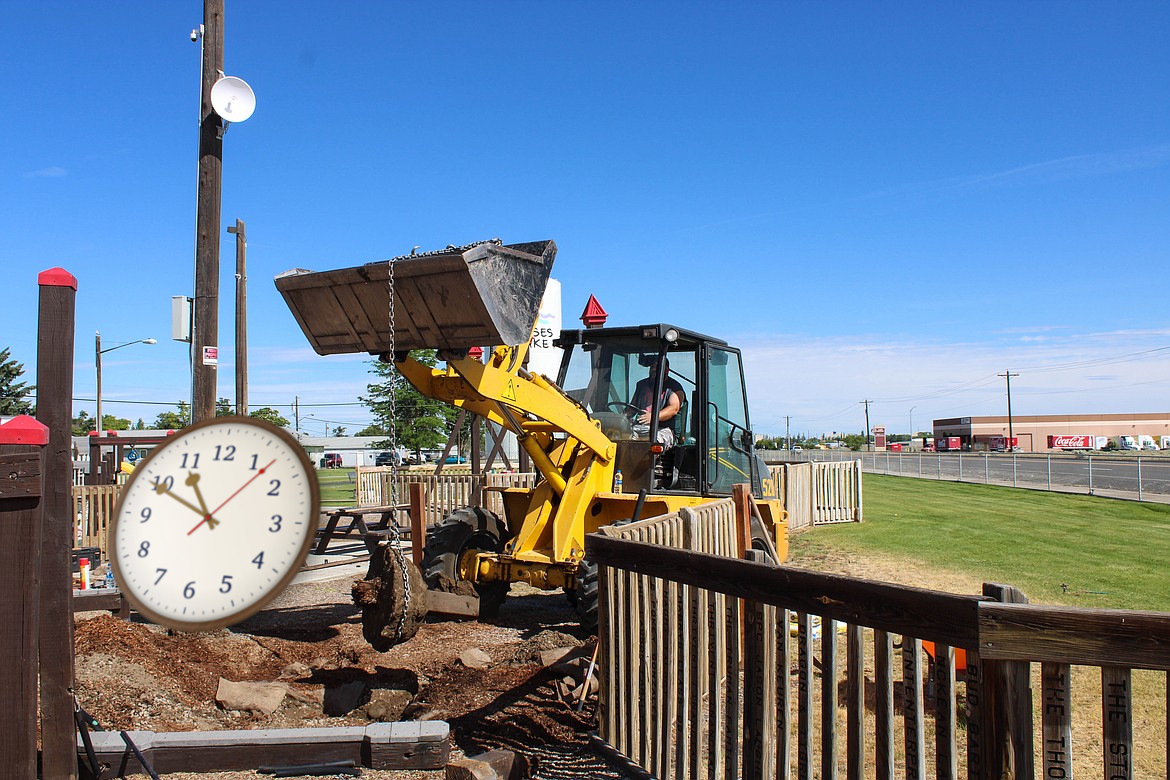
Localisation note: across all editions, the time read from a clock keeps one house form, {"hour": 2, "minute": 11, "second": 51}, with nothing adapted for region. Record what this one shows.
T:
{"hour": 10, "minute": 49, "second": 7}
